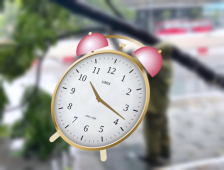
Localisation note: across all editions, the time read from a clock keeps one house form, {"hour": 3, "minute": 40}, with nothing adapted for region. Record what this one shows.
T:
{"hour": 10, "minute": 18}
